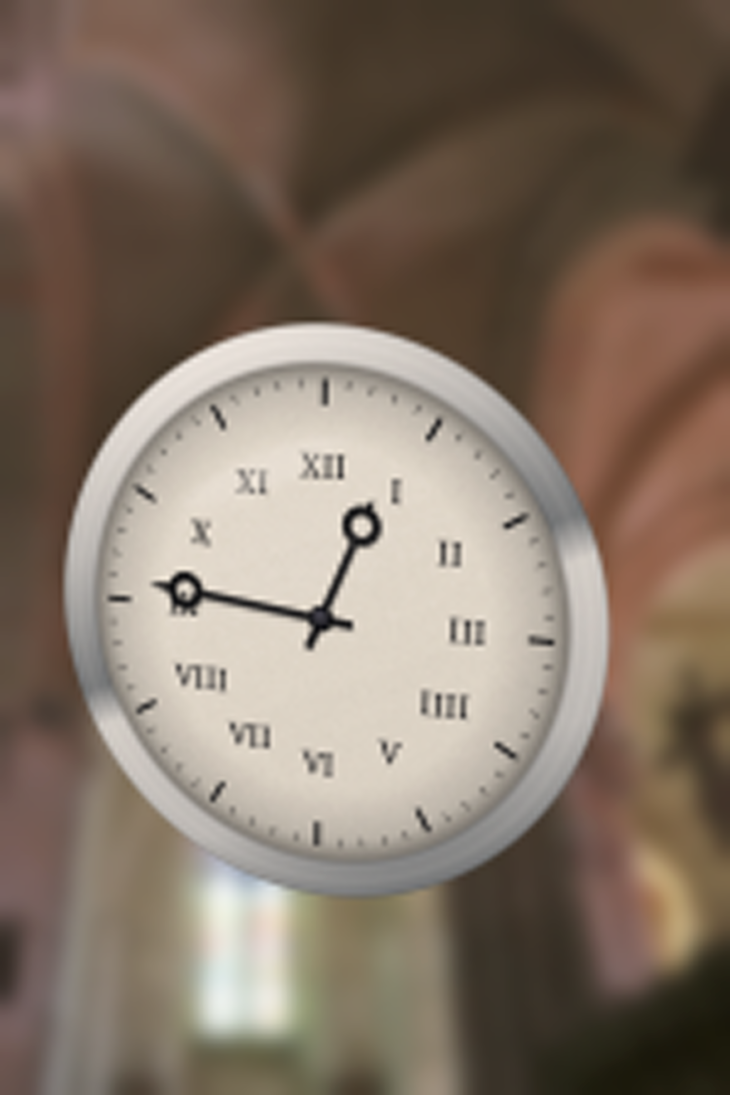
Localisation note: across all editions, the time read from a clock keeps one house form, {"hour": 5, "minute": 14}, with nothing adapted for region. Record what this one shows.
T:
{"hour": 12, "minute": 46}
